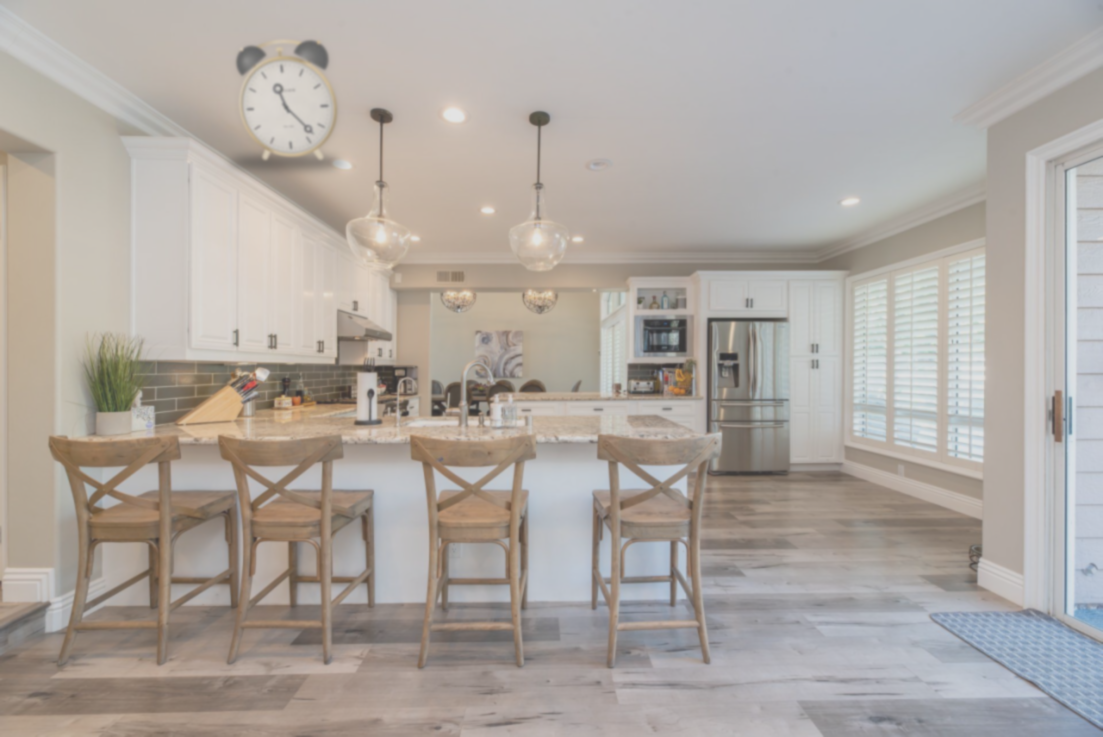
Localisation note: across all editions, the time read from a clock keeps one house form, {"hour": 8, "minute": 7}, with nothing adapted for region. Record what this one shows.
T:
{"hour": 11, "minute": 23}
